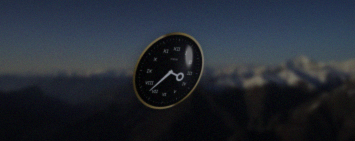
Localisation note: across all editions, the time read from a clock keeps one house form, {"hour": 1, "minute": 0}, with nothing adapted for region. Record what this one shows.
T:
{"hour": 3, "minute": 37}
